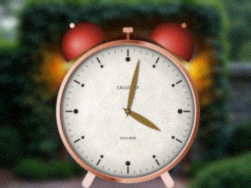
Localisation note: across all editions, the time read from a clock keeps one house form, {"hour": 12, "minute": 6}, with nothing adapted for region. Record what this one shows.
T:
{"hour": 4, "minute": 2}
